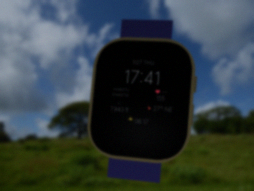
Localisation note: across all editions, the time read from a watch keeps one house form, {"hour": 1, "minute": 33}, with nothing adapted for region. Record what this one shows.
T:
{"hour": 17, "minute": 41}
